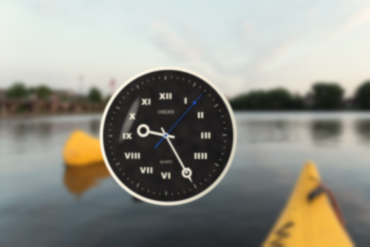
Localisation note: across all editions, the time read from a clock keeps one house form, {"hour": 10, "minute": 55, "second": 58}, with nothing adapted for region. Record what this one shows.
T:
{"hour": 9, "minute": 25, "second": 7}
